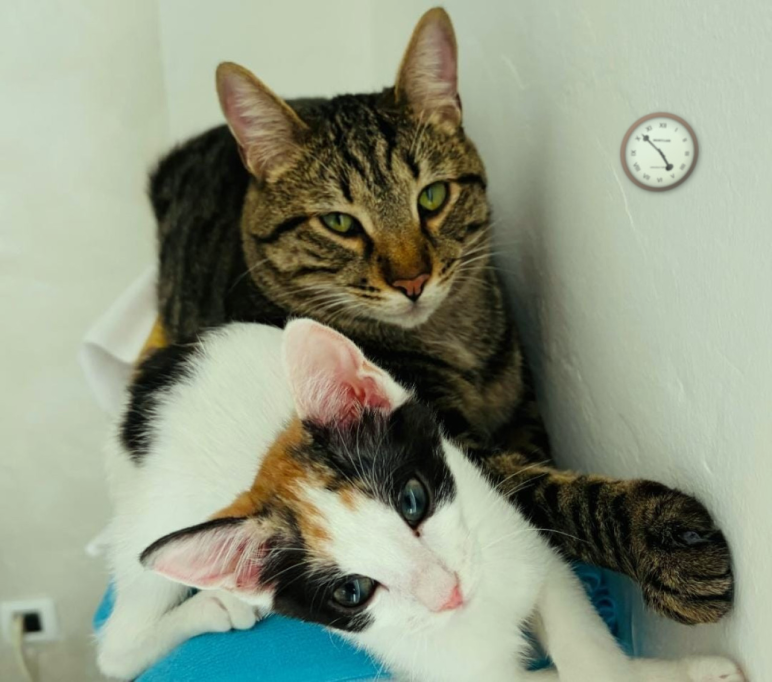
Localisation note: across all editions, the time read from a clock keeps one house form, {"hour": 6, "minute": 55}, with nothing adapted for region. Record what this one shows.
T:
{"hour": 4, "minute": 52}
